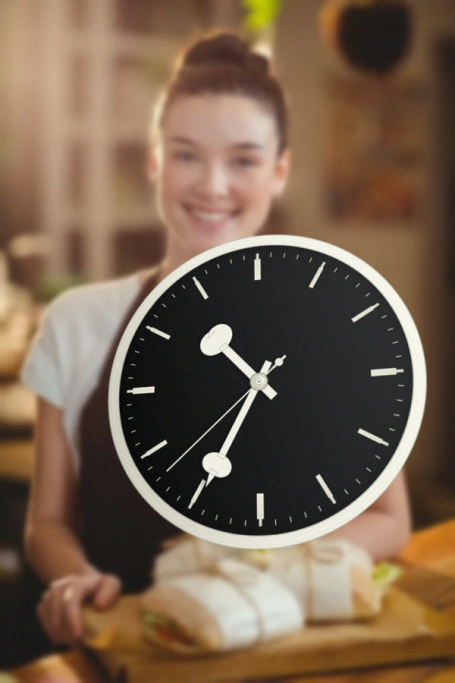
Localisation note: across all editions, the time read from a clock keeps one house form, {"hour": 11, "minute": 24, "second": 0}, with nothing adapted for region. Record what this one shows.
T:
{"hour": 10, "minute": 34, "second": 38}
